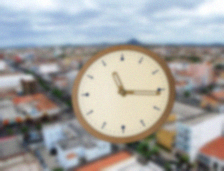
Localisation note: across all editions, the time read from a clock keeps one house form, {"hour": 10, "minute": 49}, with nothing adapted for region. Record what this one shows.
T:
{"hour": 11, "minute": 16}
